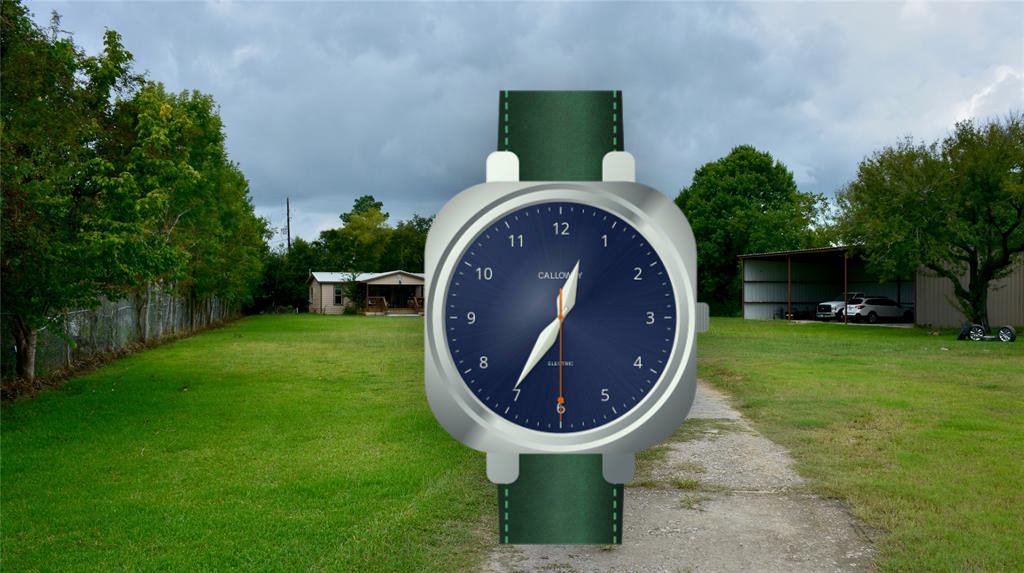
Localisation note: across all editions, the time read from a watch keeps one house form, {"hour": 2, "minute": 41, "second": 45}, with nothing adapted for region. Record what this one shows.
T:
{"hour": 12, "minute": 35, "second": 30}
